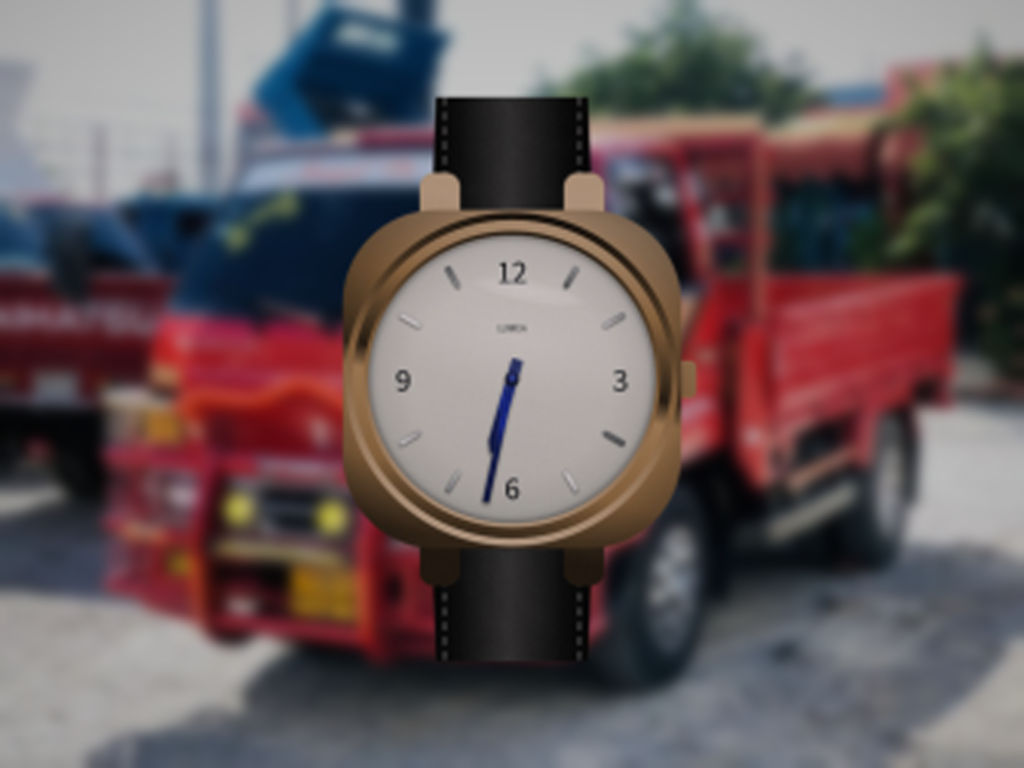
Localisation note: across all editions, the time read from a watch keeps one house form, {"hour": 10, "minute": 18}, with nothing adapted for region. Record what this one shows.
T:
{"hour": 6, "minute": 32}
